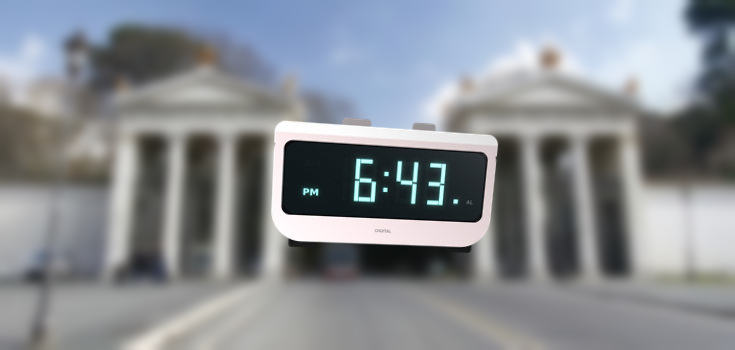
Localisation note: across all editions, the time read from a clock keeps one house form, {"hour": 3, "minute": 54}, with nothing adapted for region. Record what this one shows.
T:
{"hour": 6, "minute": 43}
